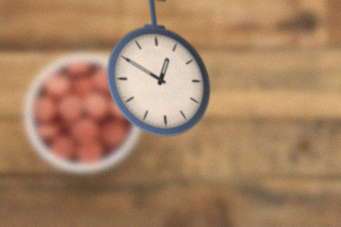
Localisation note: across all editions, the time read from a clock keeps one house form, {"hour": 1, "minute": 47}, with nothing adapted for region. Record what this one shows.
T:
{"hour": 12, "minute": 50}
